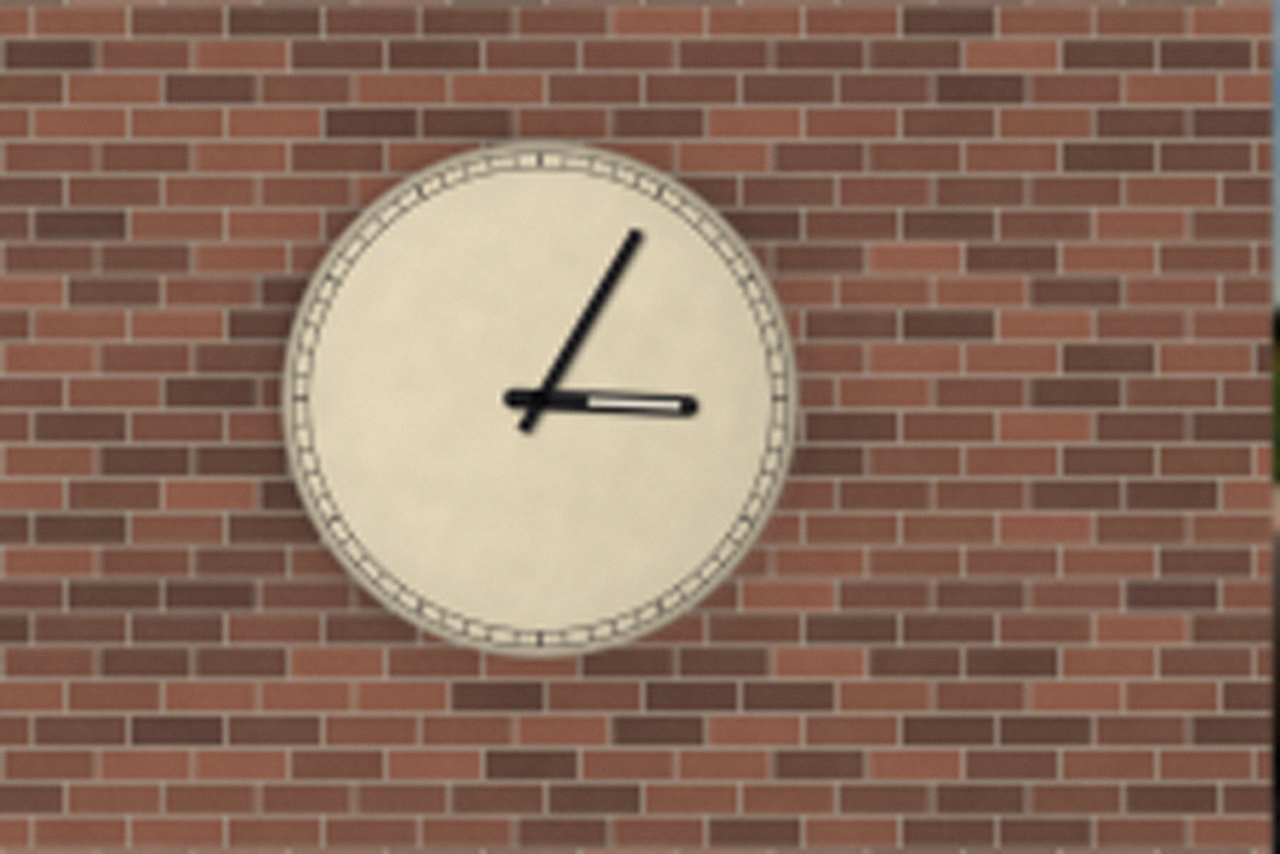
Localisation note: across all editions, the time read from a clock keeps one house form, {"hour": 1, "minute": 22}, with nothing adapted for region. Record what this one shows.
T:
{"hour": 3, "minute": 5}
